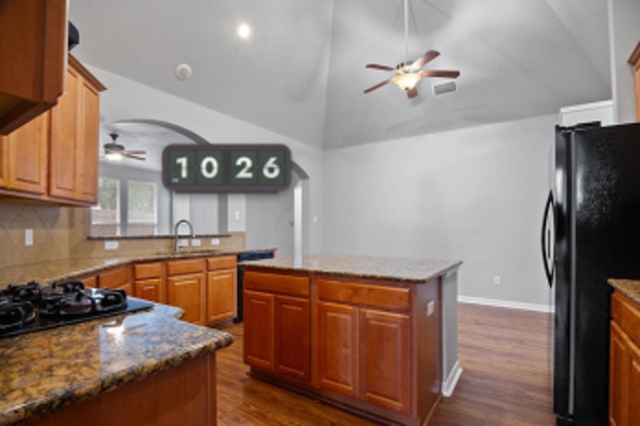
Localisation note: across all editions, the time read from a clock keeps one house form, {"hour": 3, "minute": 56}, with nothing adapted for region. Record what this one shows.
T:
{"hour": 10, "minute": 26}
